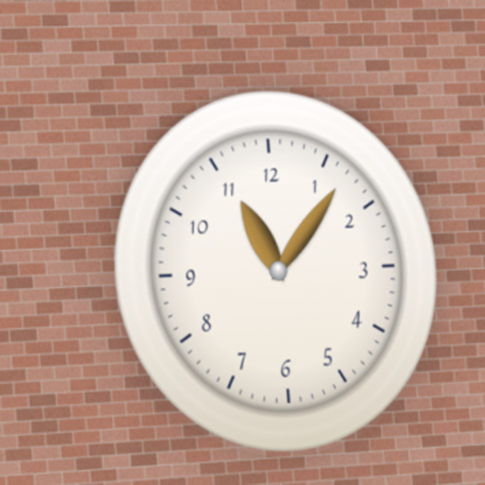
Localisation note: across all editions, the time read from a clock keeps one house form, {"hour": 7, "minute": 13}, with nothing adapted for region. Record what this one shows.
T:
{"hour": 11, "minute": 7}
